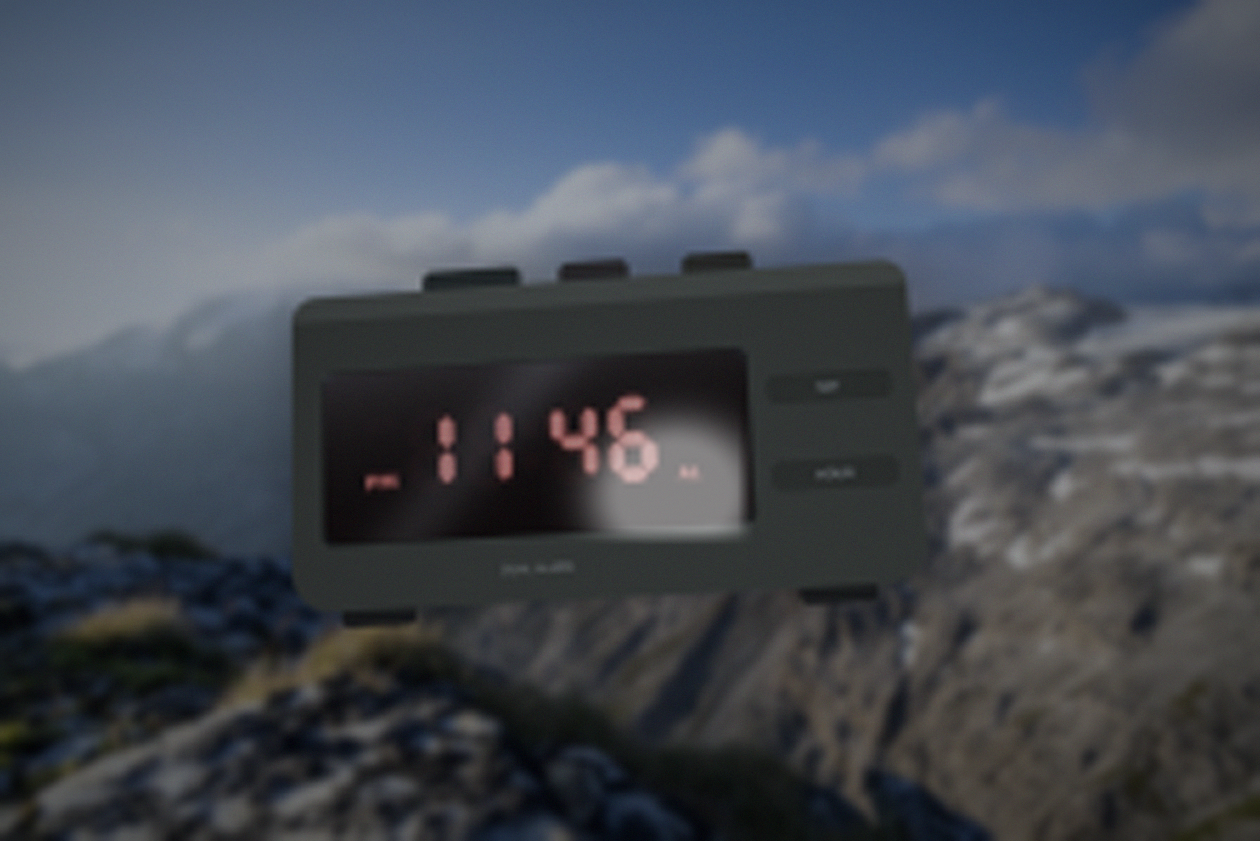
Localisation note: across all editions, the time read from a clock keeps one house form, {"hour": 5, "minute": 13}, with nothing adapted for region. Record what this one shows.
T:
{"hour": 11, "minute": 46}
